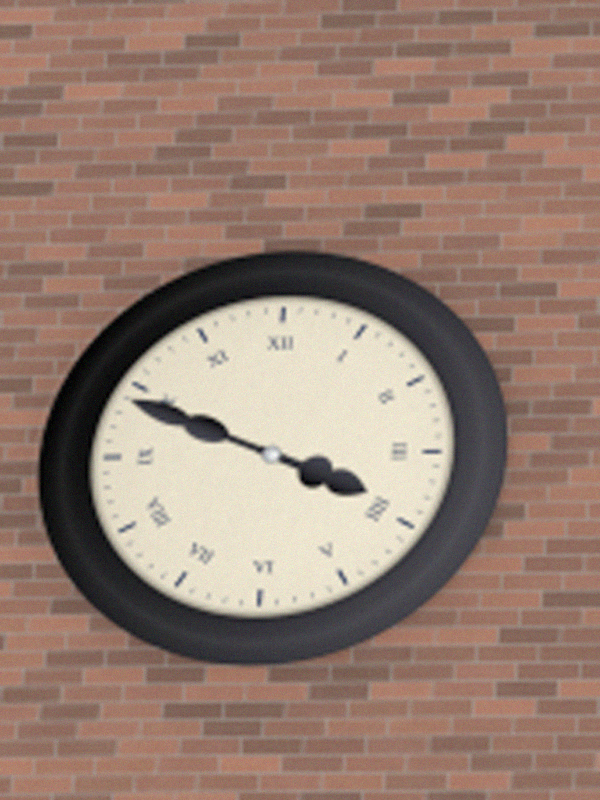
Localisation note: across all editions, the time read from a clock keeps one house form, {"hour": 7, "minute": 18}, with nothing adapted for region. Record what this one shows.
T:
{"hour": 3, "minute": 49}
